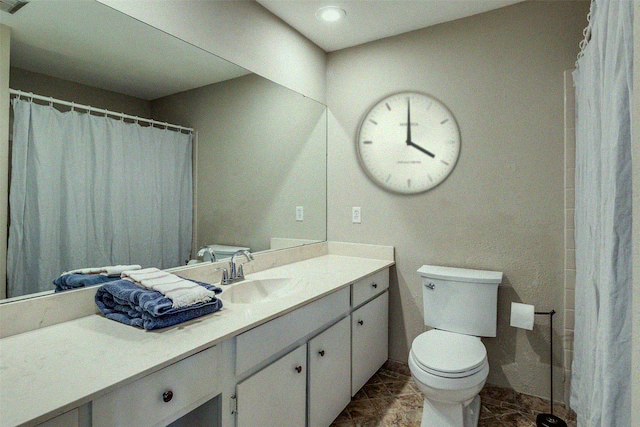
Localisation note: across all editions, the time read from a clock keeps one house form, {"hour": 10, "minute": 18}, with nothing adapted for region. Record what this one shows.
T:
{"hour": 4, "minute": 0}
